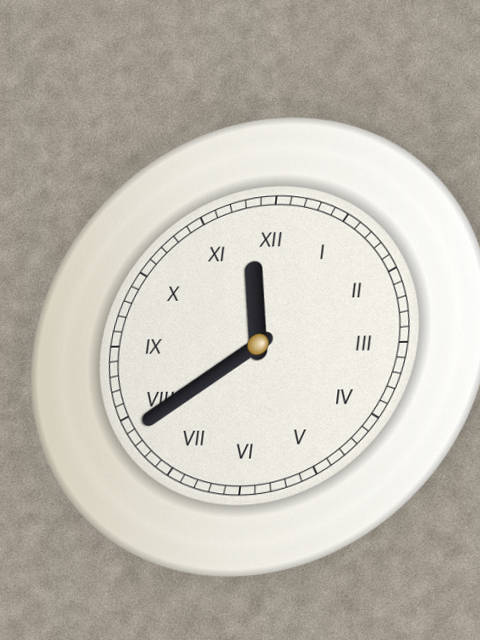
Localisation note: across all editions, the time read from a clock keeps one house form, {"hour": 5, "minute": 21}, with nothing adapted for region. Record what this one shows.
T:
{"hour": 11, "minute": 39}
